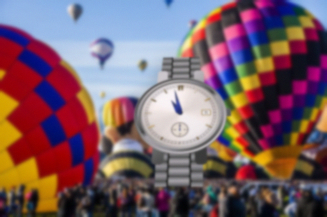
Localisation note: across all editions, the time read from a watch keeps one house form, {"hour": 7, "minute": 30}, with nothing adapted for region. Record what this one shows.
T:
{"hour": 10, "minute": 58}
